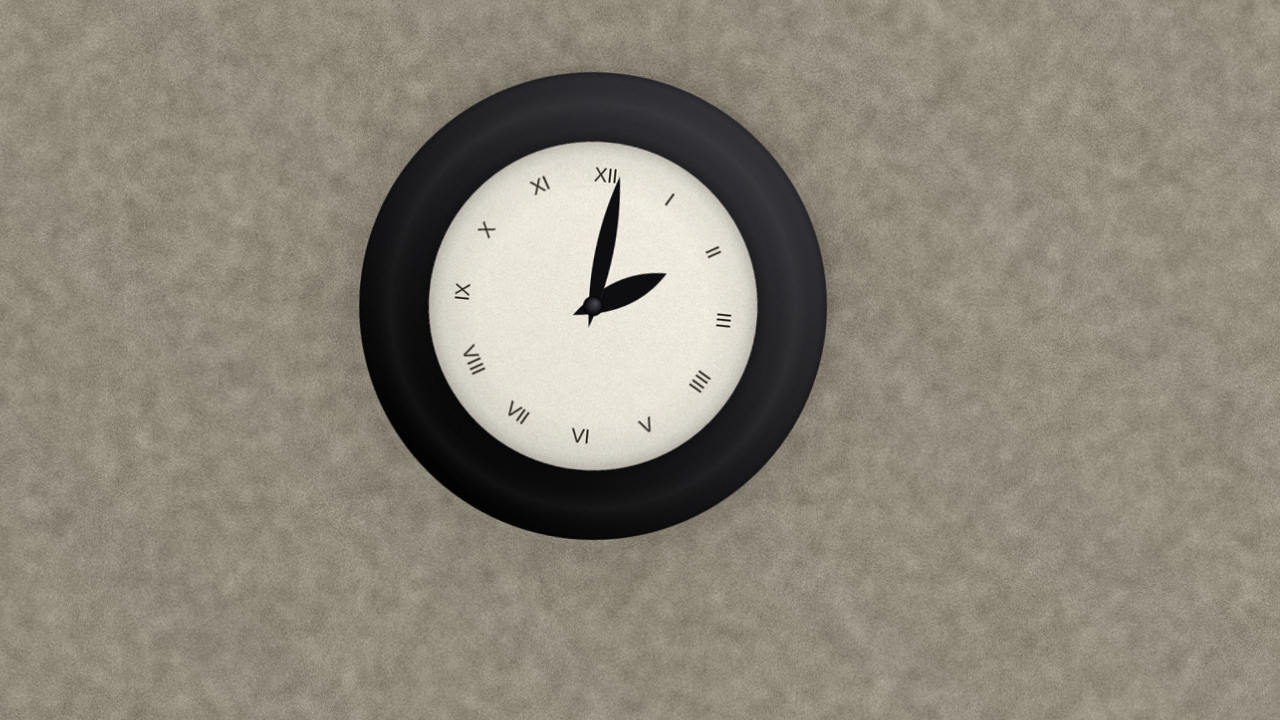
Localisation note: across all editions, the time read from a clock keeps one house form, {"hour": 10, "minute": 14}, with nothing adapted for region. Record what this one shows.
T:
{"hour": 2, "minute": 1}
